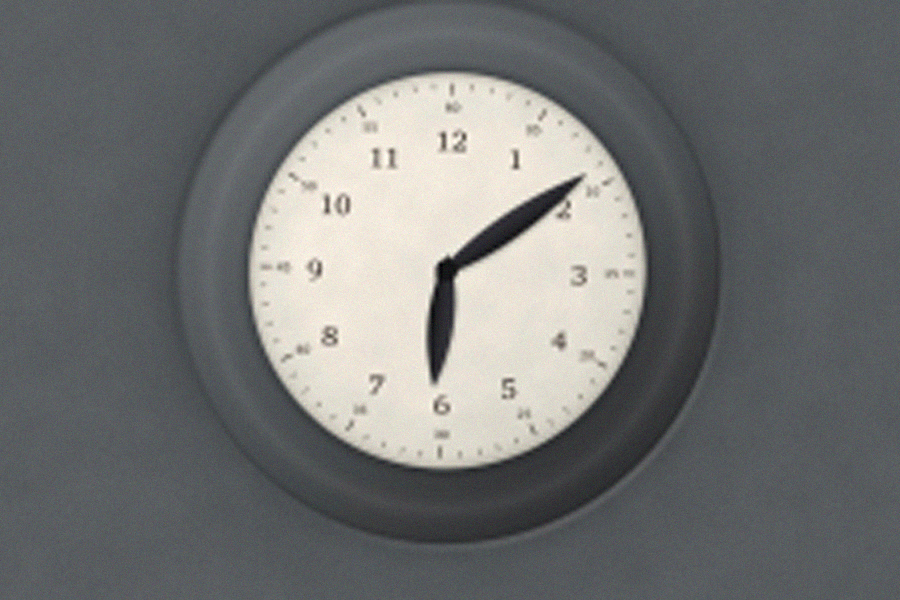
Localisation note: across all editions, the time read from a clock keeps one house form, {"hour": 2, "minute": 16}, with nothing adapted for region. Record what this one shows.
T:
{"hour": 6, "minute": 9}
